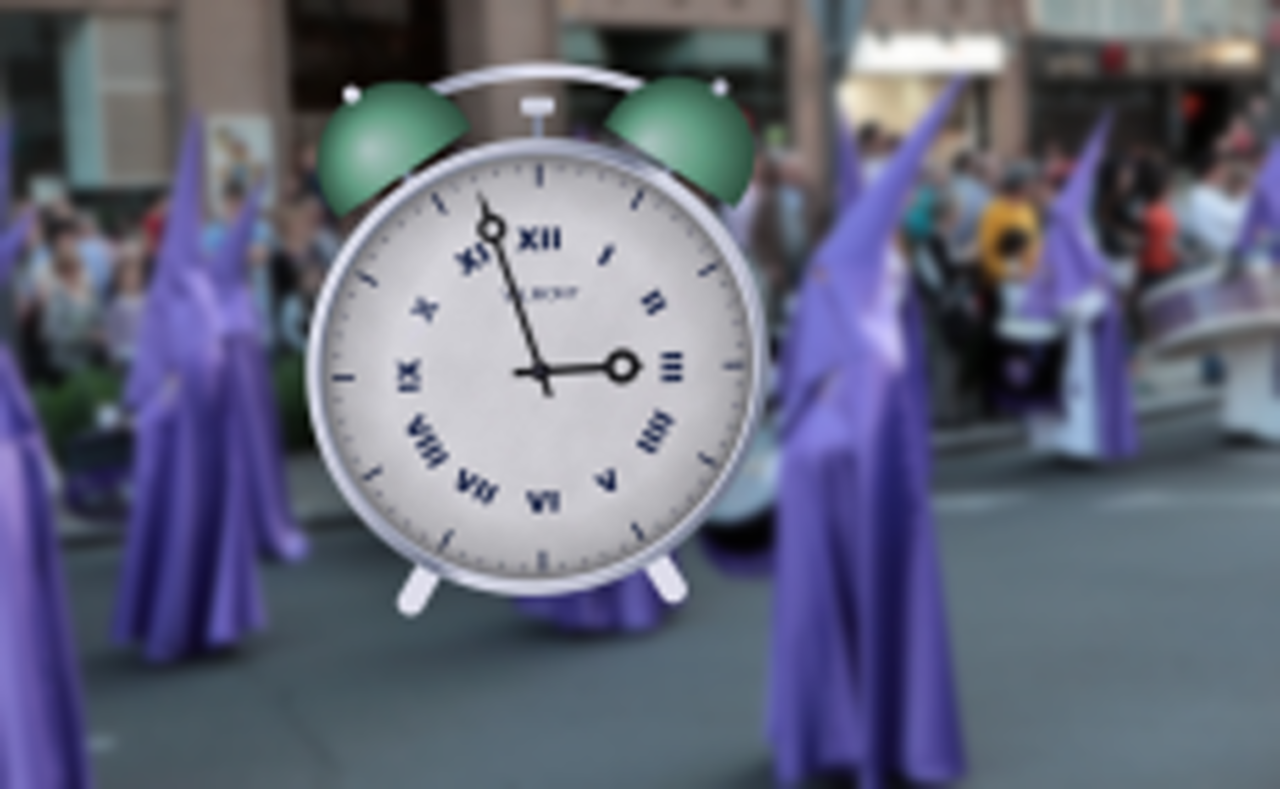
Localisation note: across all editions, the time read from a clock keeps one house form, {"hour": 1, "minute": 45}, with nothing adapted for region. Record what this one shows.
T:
{"hour": 2, "minute": 57}
